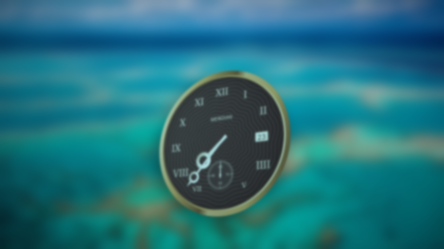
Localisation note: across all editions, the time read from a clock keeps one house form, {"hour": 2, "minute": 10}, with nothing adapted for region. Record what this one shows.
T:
{"hour": 7, "minute": 37}
